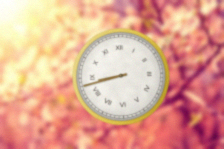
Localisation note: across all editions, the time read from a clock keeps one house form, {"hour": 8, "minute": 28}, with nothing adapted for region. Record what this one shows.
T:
{"hour": 8, "minute": 43}
